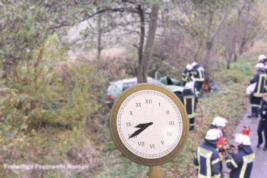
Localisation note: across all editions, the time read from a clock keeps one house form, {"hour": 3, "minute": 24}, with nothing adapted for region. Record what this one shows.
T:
{"hour": 8, "minute": 40}
